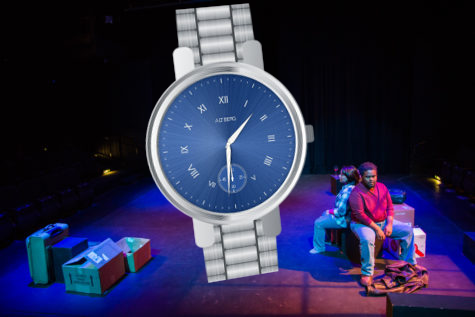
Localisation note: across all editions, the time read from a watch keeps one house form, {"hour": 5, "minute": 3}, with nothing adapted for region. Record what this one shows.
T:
{"hour": 1, "minute": 31}
